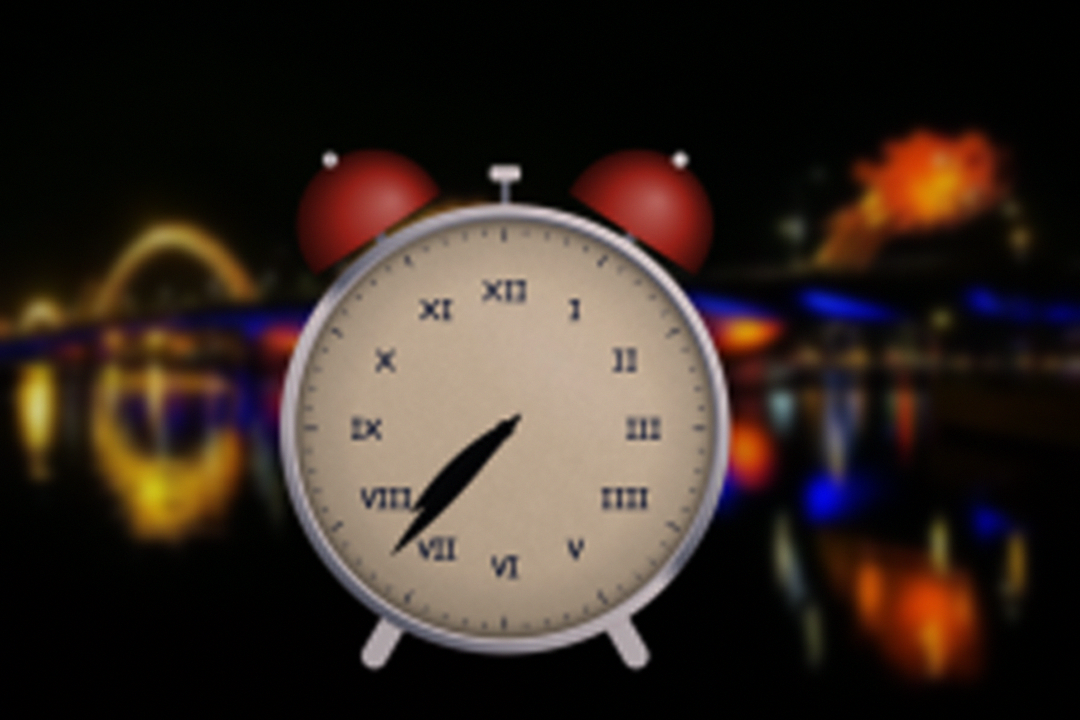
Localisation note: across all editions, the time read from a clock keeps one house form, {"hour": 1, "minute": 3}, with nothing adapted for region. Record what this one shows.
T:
{"hour": 7, "minute": 37}
